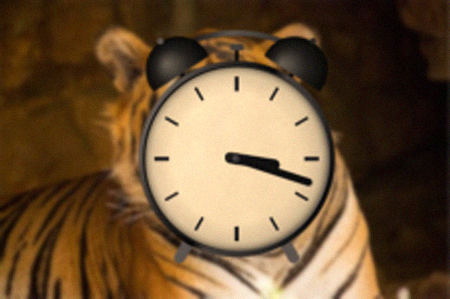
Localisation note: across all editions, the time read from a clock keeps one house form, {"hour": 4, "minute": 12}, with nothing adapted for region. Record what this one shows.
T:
{"hour": 3, "minute": 18}
